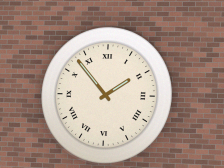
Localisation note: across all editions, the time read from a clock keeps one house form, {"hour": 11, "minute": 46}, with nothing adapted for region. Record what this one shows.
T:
{"hour": 1, "minute": 53}
